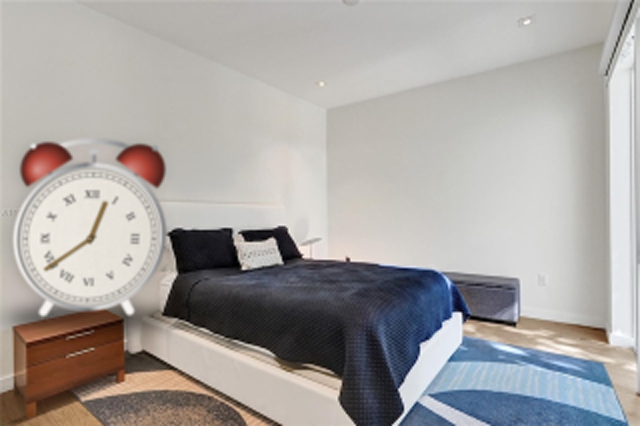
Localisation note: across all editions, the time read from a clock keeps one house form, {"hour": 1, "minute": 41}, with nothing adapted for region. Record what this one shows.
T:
{"hour": 12, "minute": 39}
